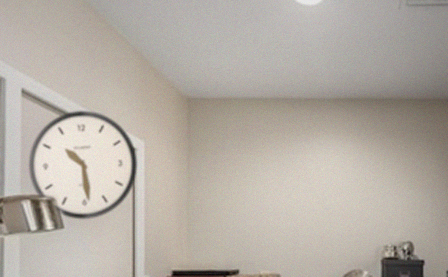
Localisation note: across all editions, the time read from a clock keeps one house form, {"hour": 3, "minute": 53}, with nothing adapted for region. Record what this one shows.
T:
{"hour": 10, "minute": 29}
